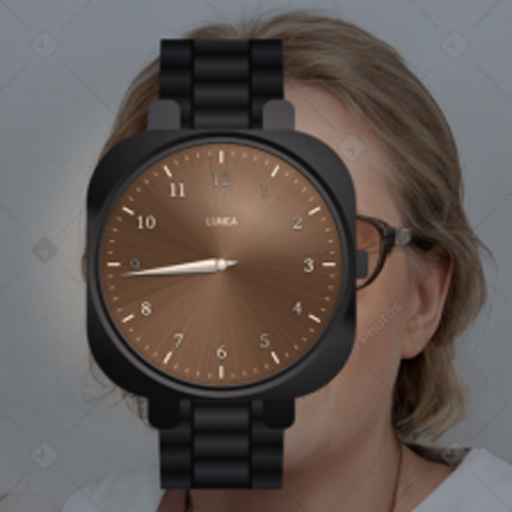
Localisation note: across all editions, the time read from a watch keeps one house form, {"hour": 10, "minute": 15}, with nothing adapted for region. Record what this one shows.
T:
{"hour": 8, "minute": 44}
